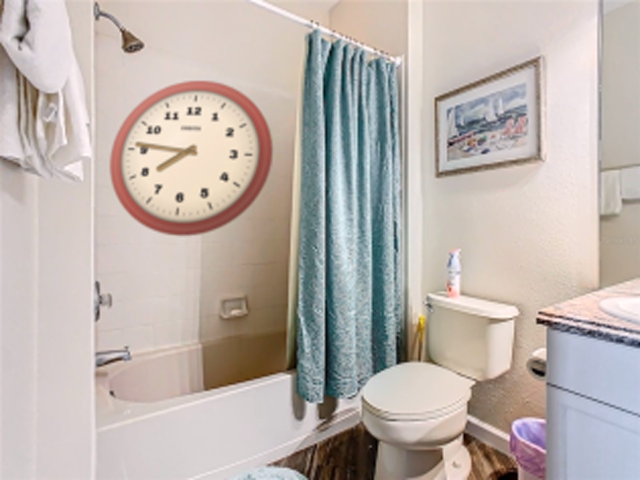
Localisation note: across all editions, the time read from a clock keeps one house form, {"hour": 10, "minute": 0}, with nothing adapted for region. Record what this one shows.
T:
{"hour": 7, "minute": 46}
